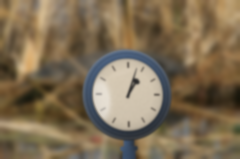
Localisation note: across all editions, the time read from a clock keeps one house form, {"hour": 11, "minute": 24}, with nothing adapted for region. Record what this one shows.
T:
{"hour": 1, "minute": 3}
